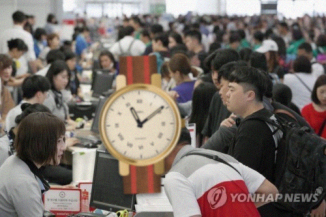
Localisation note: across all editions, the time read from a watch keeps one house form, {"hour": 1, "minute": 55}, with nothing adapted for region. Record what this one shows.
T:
{"hour": 11, "minute": 9}
